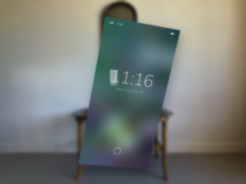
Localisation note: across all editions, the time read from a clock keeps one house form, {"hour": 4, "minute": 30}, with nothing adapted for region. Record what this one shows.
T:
{"hour": 11, "minute": 16}
